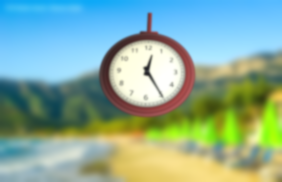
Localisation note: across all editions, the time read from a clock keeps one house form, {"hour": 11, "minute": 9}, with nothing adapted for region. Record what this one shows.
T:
{"hour": 12, "minute": 25}
